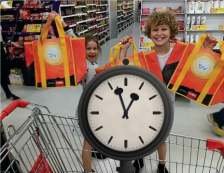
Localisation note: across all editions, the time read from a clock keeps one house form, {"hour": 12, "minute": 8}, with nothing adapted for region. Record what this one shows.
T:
{"hour": 12, "minute": 57}
